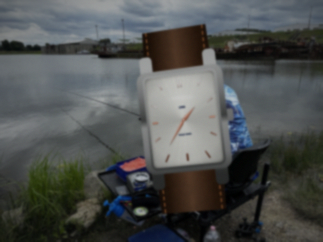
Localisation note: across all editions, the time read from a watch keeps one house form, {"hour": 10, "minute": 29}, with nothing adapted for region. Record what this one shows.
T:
{"hour": 1, "minute": 36}
